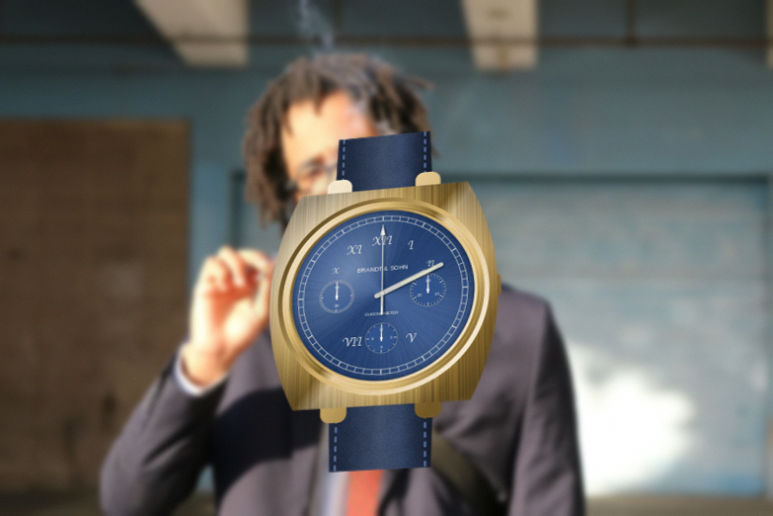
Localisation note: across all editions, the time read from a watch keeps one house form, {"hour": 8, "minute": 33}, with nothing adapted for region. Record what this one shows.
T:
{"hour": 2, "minute": 11}
